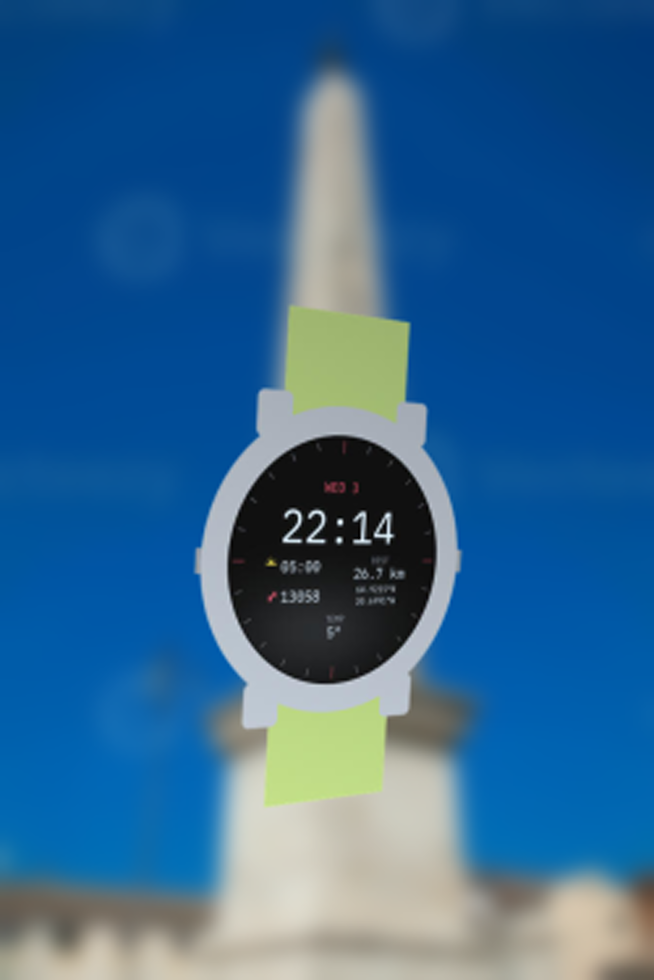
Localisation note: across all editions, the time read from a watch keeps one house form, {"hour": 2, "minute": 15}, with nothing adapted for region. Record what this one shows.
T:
{"hour": 22, "minute": 14}
